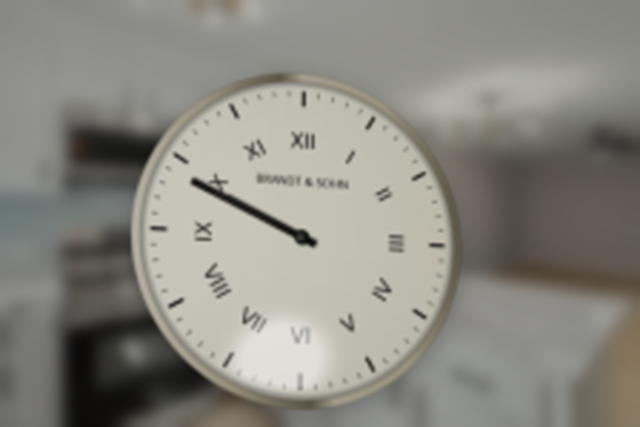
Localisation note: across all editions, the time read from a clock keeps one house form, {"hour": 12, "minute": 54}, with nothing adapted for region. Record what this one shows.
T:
{"hour": 9, "minute": 49}
